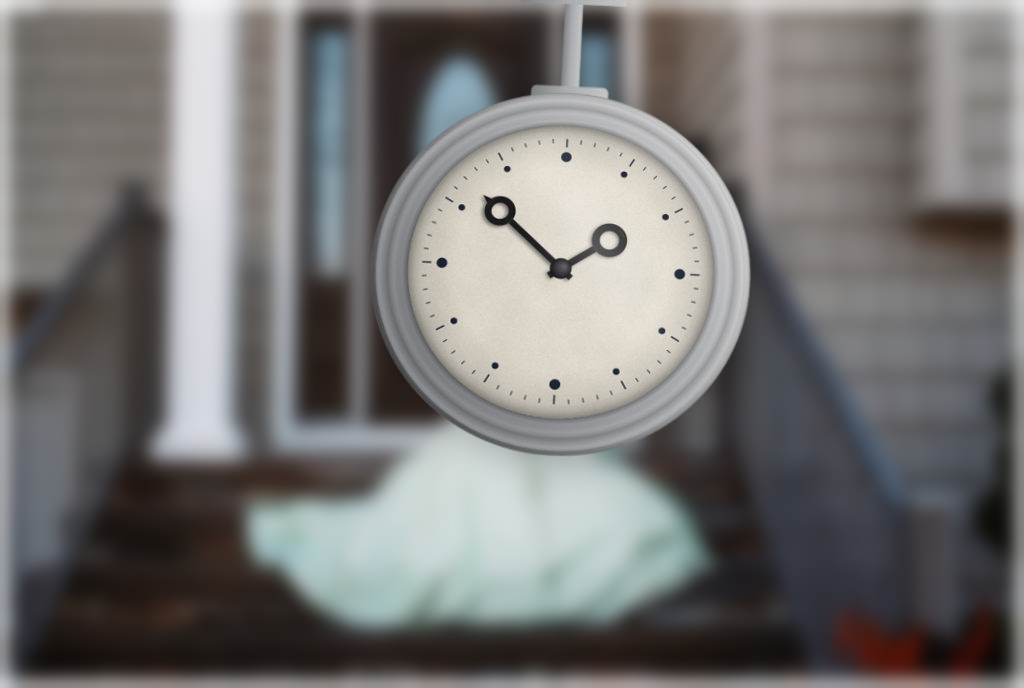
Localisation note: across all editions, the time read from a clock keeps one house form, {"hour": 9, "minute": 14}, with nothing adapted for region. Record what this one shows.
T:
{"hour": 1, "minute": 52}
